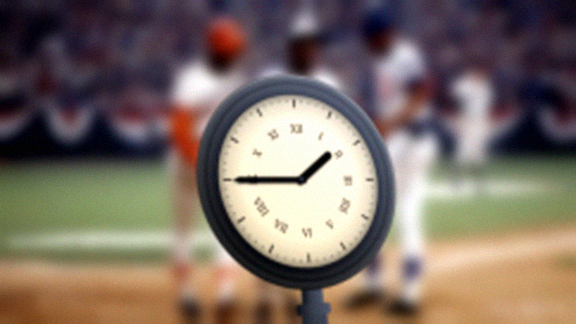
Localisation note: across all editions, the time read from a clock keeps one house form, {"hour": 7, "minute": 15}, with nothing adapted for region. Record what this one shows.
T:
{"hour": 1, "minute": 45}
